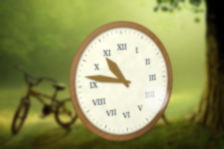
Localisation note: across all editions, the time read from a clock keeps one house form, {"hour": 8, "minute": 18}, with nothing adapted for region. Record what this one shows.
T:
{"hour": 10, "minute": 47}
